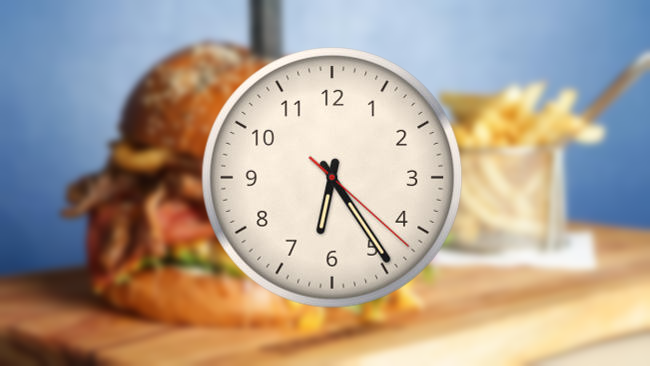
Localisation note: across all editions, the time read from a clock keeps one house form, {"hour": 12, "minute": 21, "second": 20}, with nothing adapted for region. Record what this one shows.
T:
{"hour": 6, "minute": 24, "second": 22}
